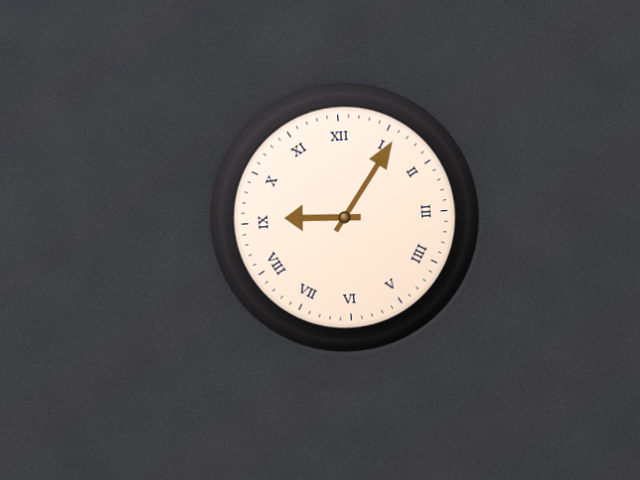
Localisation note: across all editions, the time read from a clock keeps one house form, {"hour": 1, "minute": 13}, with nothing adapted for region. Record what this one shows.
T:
{"hour": 9, "minute": 6}
